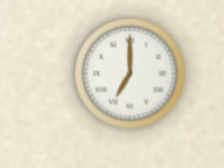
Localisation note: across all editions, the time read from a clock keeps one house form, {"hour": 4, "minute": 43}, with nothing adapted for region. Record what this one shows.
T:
{"hour": 7, "minute": 0}
